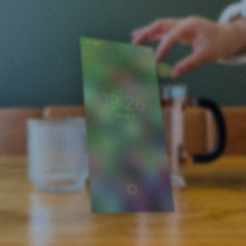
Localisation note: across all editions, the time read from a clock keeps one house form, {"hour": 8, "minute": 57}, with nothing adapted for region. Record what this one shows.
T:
{"hour": 19, "minute": 26}
